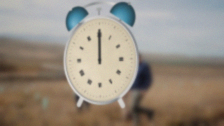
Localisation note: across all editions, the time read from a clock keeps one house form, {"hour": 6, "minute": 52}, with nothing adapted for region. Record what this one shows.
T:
{"hour": 12, "minute": 0}
